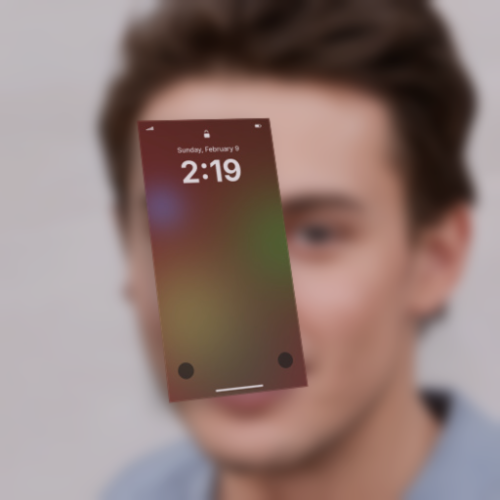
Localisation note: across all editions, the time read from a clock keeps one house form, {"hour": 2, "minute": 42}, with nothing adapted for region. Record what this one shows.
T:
{"hour": 2, "minute": 19}
